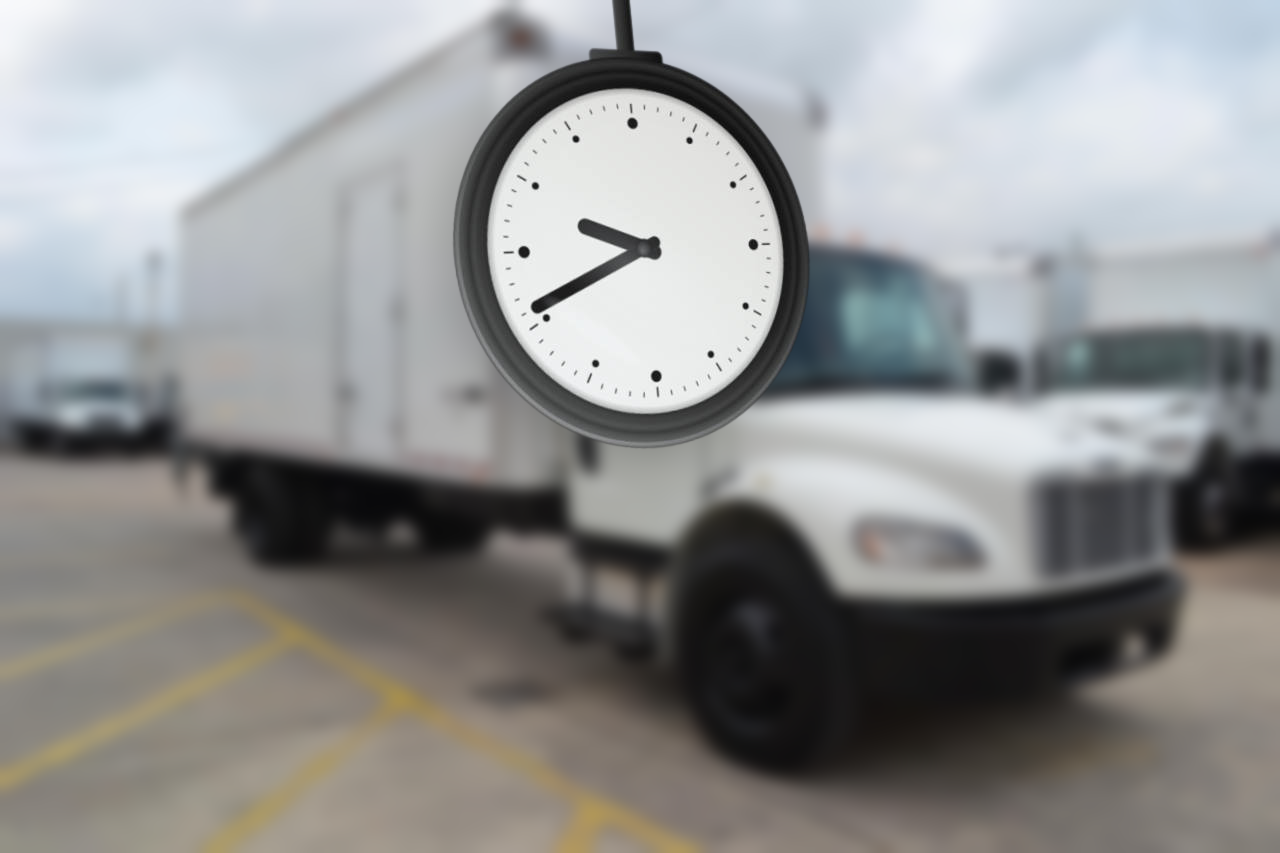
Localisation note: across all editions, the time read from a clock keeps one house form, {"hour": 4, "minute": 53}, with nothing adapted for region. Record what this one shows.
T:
{"hour": 9, "minute": 41}
